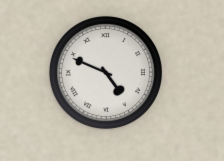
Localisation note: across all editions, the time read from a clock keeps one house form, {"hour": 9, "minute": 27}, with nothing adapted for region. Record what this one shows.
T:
{"hour": 4, "minute": 49}
